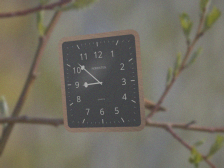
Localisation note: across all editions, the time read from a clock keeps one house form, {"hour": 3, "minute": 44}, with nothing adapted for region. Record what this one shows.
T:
{"hour": 8, "minute": 52}
